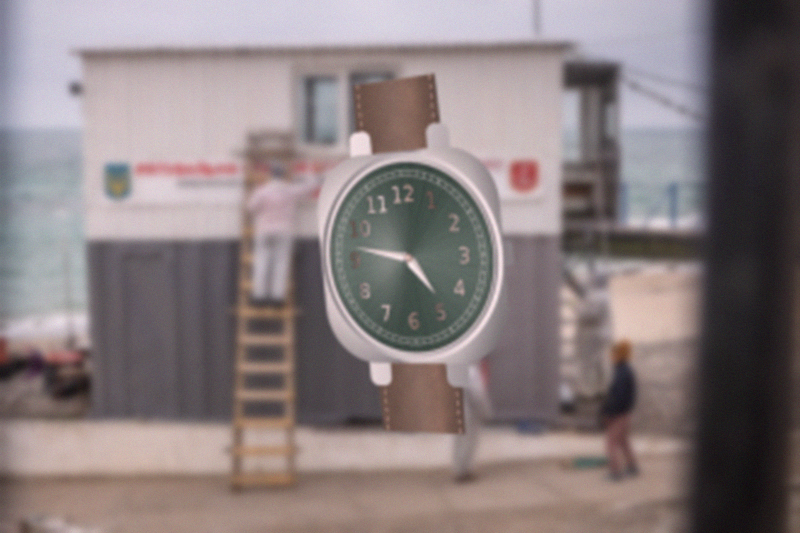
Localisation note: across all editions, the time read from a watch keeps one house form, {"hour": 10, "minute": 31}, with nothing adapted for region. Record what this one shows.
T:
{"hour": 4, "minute": 47}
